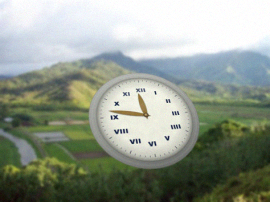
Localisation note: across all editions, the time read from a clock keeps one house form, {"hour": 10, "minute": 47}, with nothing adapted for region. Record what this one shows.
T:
{"hour": 11, "minute": 47}
